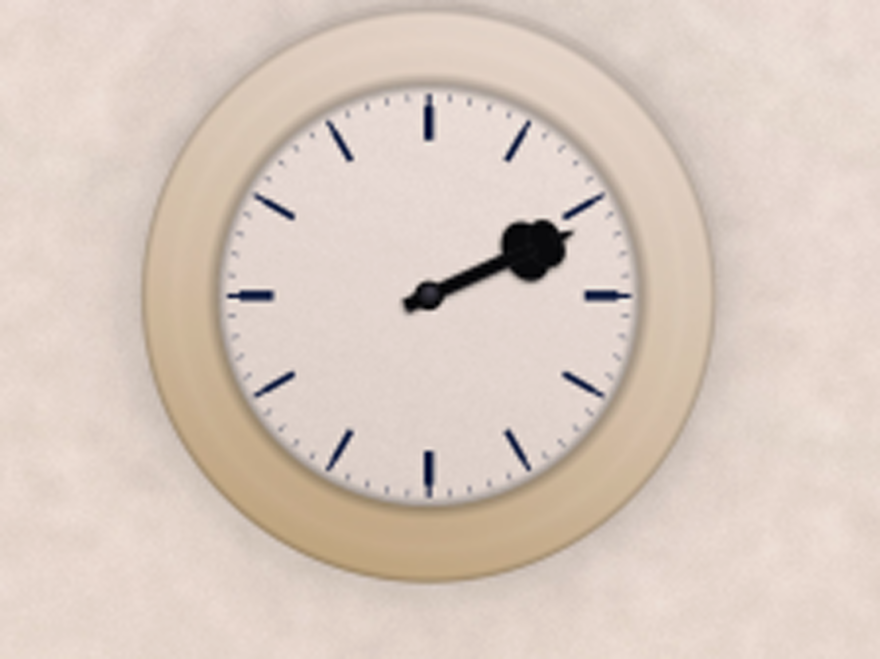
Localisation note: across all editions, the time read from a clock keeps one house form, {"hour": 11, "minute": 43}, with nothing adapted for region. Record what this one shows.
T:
{"hour": 2, "minute": 11}
